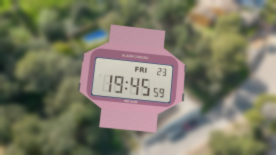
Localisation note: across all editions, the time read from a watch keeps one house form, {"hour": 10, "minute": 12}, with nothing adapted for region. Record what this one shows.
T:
{"hour": 19, "minute": 45}
